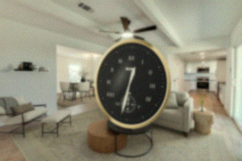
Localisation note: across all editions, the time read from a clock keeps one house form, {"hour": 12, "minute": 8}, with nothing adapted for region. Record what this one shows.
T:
{"hour": 12, "minute": 32}
